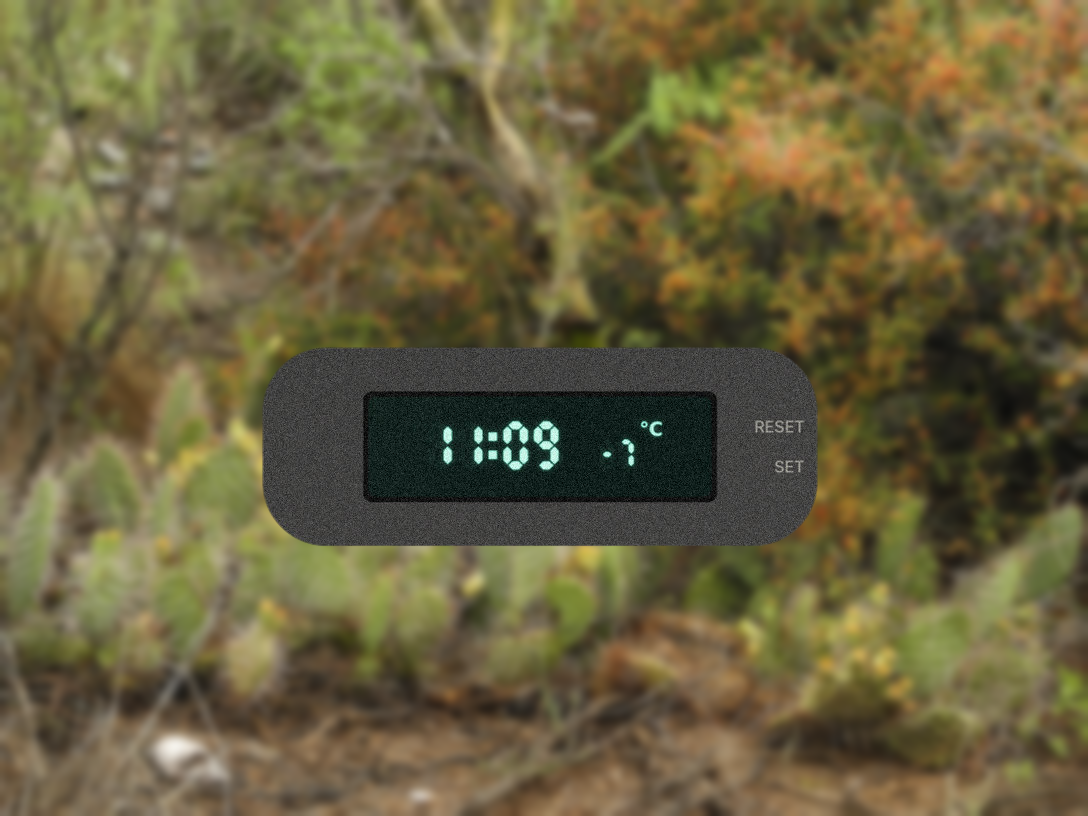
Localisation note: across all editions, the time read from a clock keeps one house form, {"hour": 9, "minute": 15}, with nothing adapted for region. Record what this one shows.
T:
{"hour": 11, "minute": 9}
